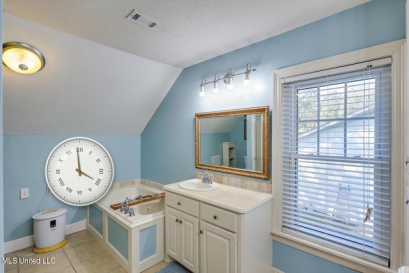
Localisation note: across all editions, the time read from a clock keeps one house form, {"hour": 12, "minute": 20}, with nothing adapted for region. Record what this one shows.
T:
{"hour": 3, "minute": 59}
